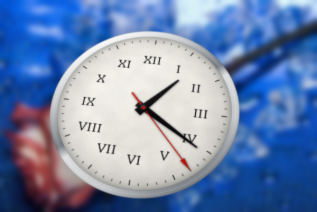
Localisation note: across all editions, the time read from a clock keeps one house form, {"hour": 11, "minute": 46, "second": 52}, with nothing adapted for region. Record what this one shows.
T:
{"hour": 1, "minute": 20, "second": 23}
